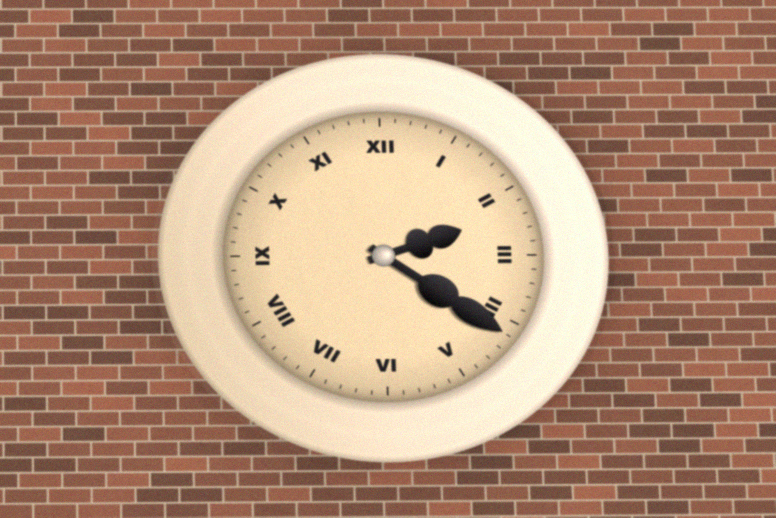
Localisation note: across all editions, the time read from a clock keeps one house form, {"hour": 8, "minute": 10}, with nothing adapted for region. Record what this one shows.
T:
{"hour": 2, "minute": 21}
